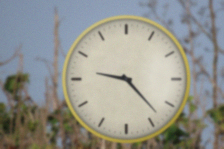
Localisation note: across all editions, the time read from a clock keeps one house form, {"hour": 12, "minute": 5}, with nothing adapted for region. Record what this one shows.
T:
{"hour": 9, "minute": 23}
